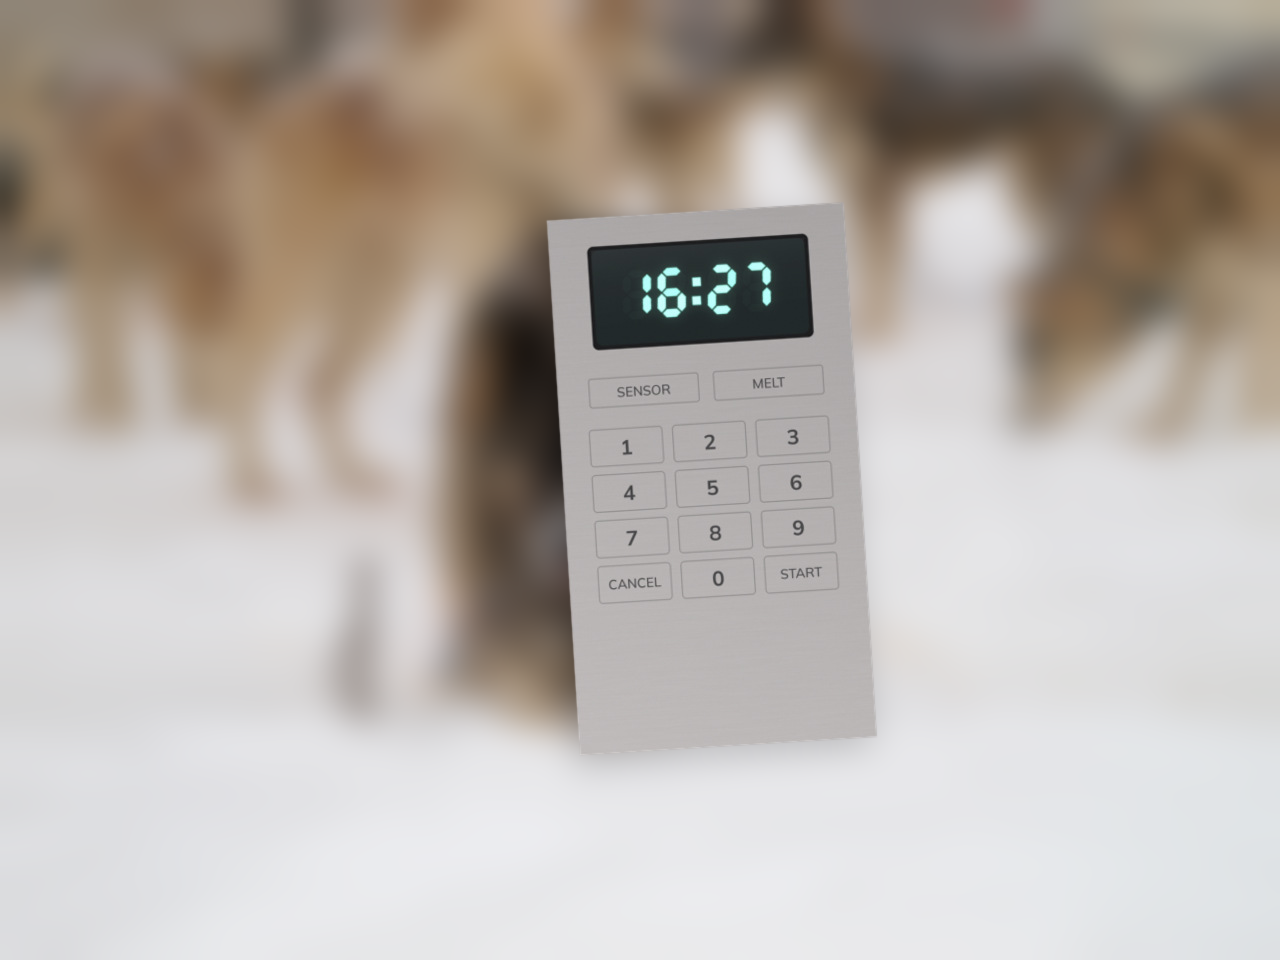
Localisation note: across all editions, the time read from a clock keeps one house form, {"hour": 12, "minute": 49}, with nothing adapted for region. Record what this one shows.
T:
{"hour": 16, "minute": 27}
